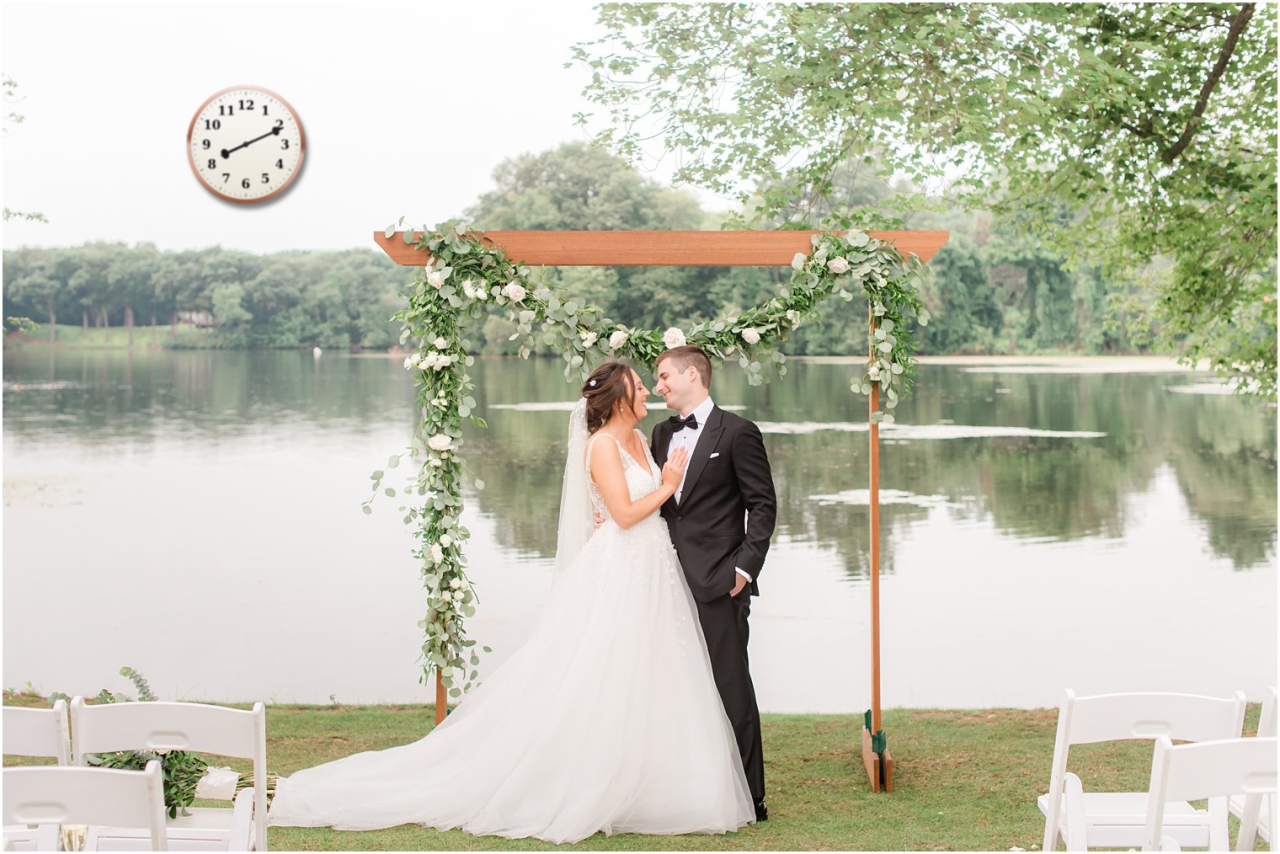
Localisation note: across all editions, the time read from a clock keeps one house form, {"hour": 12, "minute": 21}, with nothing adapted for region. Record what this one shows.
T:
{"hour": 8, "minute": 11}
